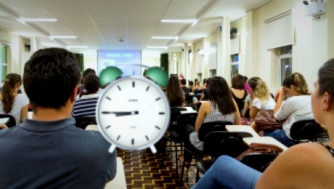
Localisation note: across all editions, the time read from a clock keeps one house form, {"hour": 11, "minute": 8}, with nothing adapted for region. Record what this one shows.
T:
{"hour": 8, "minute": 45}
